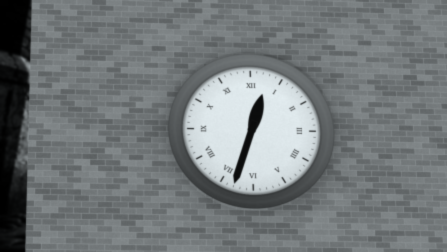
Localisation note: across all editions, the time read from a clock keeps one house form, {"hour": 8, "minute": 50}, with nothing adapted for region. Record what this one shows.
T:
{"hour": 12, "minute": 33}
